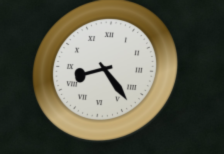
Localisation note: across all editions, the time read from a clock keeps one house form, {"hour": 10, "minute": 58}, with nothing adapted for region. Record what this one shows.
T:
{"hour": 8, "minute": 23}
